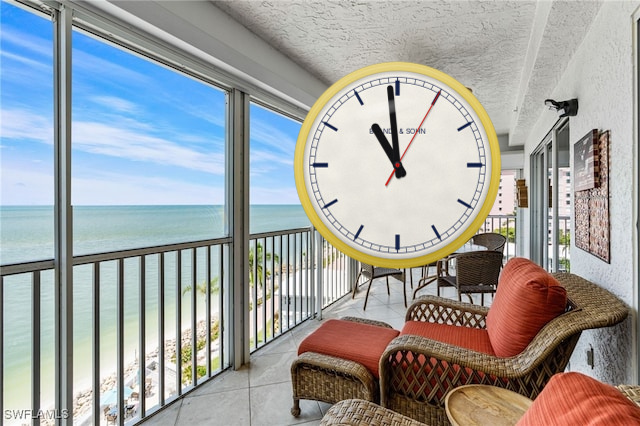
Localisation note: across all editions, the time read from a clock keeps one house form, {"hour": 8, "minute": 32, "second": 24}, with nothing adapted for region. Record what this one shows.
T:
{"hour": 10, "minute": 59, "second": 5}
